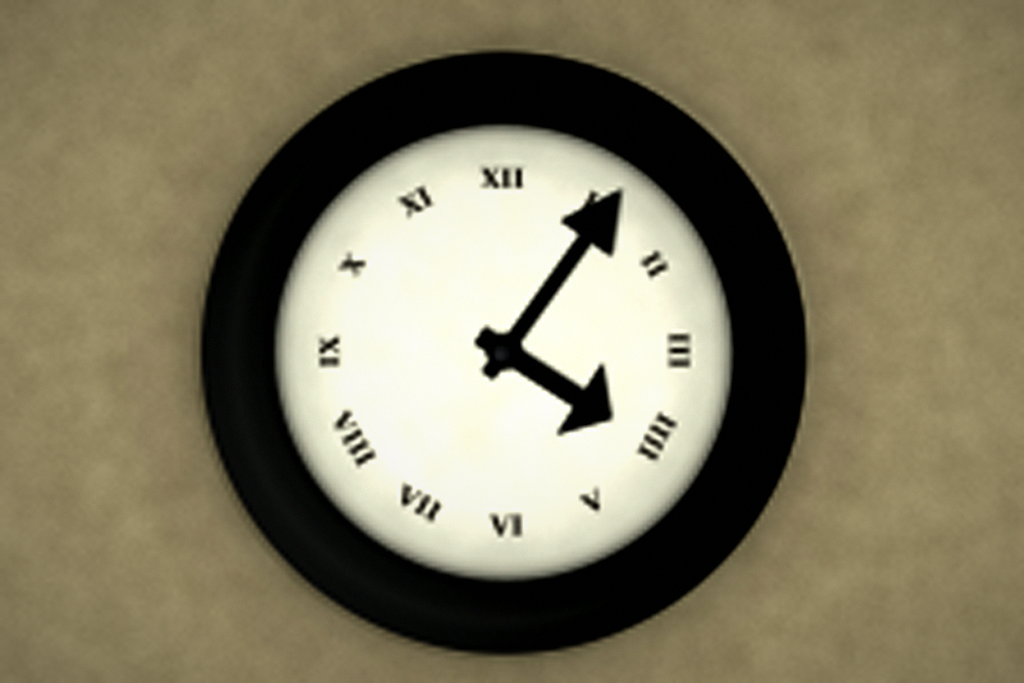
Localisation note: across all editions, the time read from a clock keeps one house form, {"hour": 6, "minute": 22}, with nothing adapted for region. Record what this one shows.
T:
{"hour": 4, "minute": 6}
